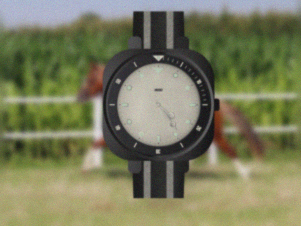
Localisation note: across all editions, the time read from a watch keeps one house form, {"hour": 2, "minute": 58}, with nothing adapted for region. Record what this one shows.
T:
{"hour": 4, "minute": 24}
